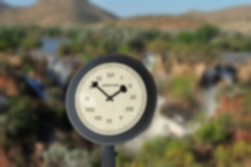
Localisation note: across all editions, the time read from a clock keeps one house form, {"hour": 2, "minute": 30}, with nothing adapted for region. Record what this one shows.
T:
{"hour": 1, "minute": 52}
